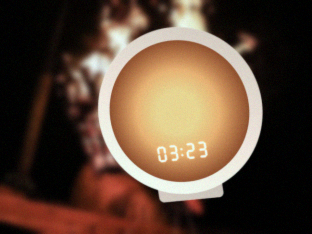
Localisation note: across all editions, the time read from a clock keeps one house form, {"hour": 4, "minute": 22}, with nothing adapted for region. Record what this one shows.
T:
{"hour": 3, "minute": 23}
